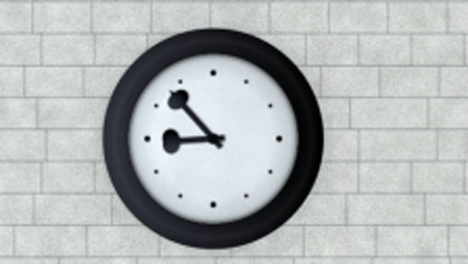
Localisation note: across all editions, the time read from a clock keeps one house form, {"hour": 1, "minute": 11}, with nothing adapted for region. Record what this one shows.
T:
{"hour": 8, "minute": 53}
